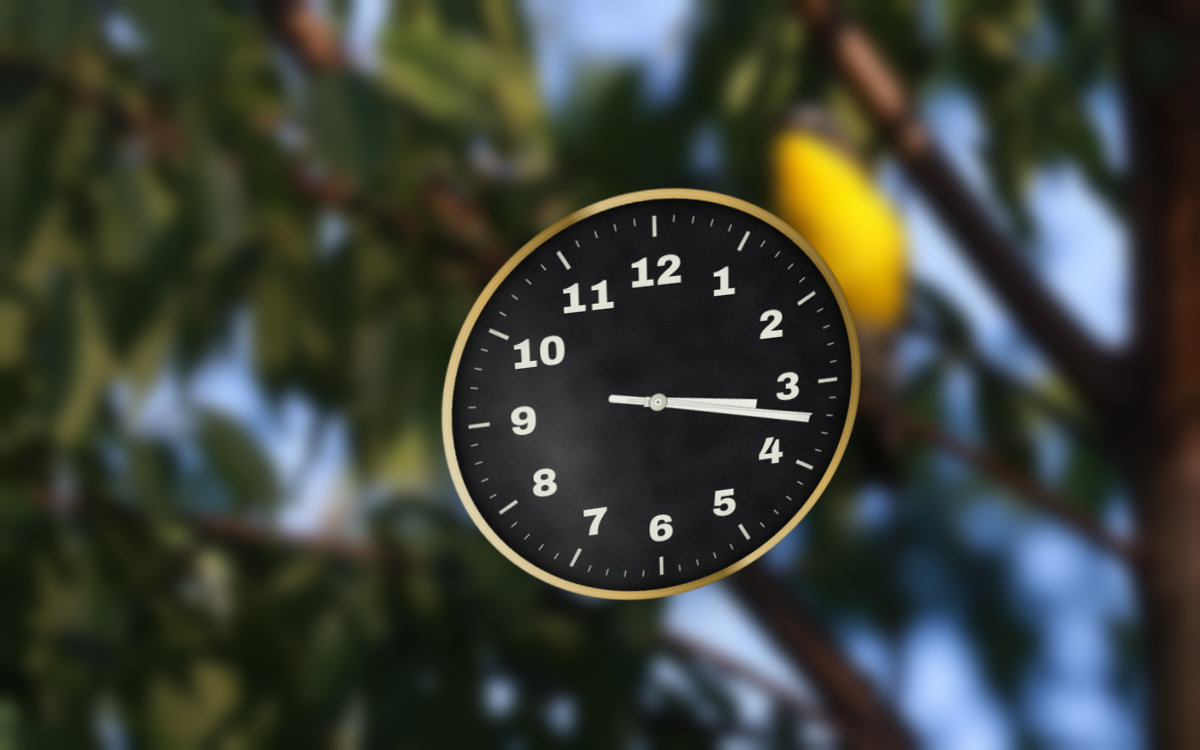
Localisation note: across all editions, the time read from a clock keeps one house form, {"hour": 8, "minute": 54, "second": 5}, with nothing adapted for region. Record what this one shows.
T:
{"hour": 3, "minute": 17, "second": 17}
